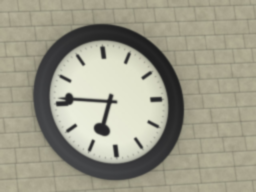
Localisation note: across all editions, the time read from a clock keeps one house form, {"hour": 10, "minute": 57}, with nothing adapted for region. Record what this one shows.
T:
{"hour": 6, "minute": 46}
